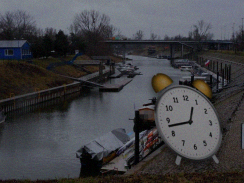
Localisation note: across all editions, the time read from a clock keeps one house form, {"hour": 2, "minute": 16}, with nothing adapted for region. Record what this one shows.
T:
{"hour": 12, "minute": 43}
